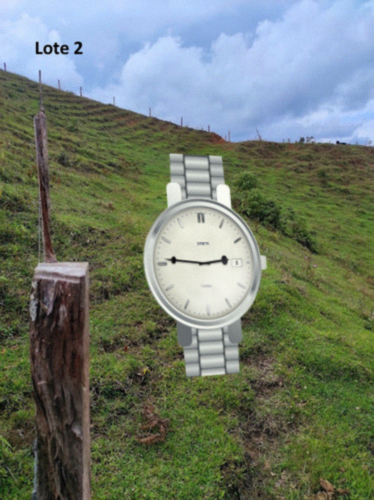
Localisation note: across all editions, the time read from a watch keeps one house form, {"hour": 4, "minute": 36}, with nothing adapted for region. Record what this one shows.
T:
{"hour": 2, "minute": 46}
